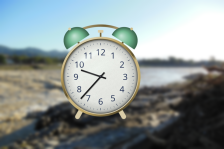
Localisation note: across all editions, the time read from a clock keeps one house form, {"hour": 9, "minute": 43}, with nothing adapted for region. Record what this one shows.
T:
{"hour": 9, "minute": 37}
